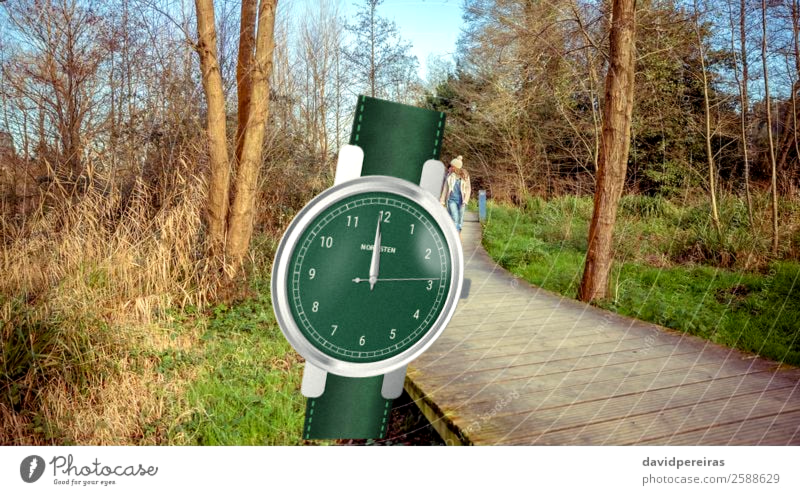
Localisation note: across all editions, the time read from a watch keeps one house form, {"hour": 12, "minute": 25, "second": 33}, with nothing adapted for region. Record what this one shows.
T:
{"hour": 11, "minute": 59, "second": 14}
